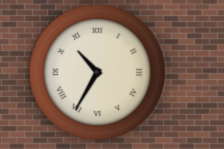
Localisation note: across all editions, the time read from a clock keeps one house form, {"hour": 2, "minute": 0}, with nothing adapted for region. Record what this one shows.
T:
{"hour": 10, "minute": 35}
